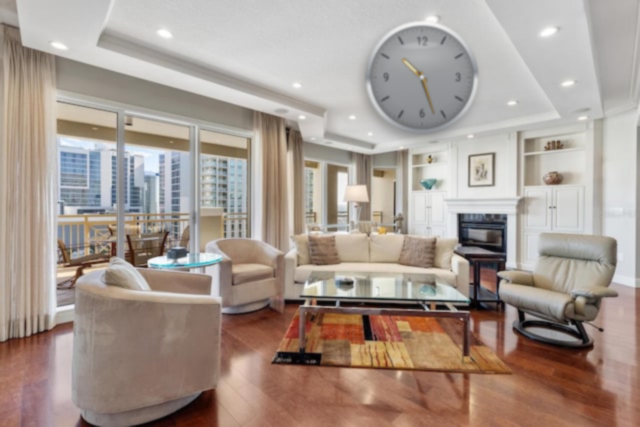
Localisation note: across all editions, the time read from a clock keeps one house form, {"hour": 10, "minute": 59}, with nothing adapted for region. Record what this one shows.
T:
{"hour": 10, "minute": 27}
